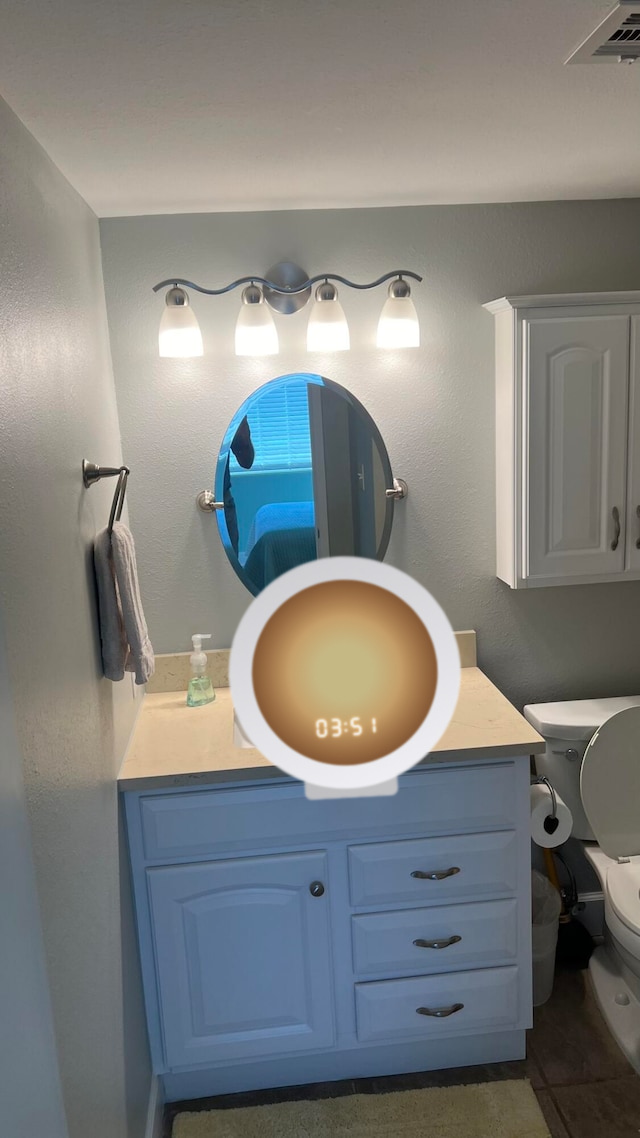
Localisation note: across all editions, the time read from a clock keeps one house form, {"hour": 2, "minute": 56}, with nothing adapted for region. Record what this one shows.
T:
{"hour": 3, "minute": 51}
